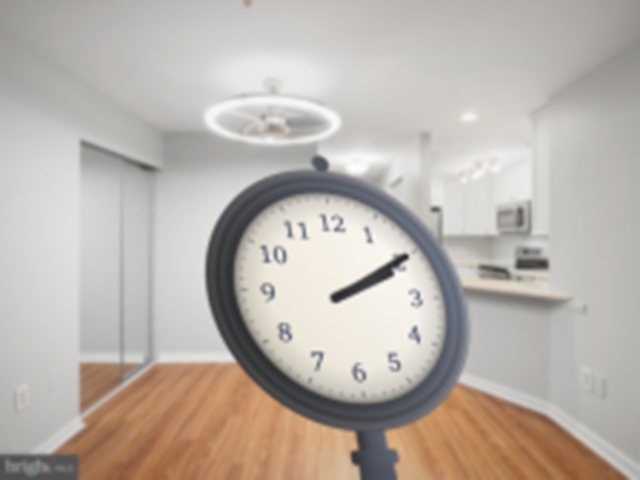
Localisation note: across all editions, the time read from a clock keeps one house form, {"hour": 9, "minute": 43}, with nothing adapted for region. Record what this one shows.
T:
{"hour": 2, "minute": 10}
